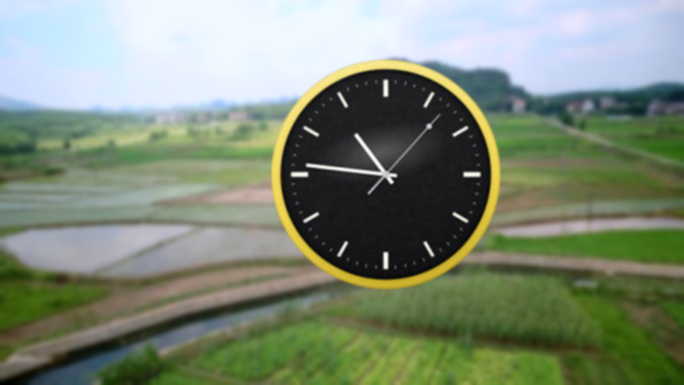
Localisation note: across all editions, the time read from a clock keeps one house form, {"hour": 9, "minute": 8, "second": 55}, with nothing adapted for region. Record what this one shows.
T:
{"hour": 10, "minute": 46, "second": 7}
